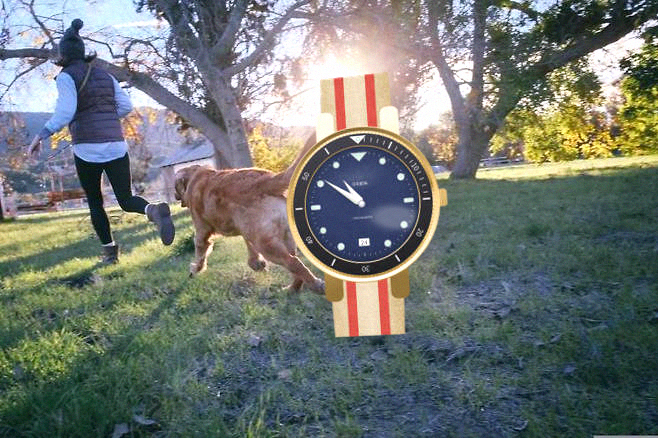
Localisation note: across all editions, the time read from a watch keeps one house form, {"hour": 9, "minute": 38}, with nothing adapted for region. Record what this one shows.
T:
{"hour": 10, "minute": 51}
